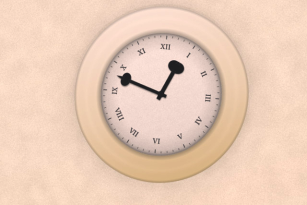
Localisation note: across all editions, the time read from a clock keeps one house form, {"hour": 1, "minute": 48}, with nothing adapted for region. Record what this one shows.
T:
{"hour": 12, "minute": 48}
